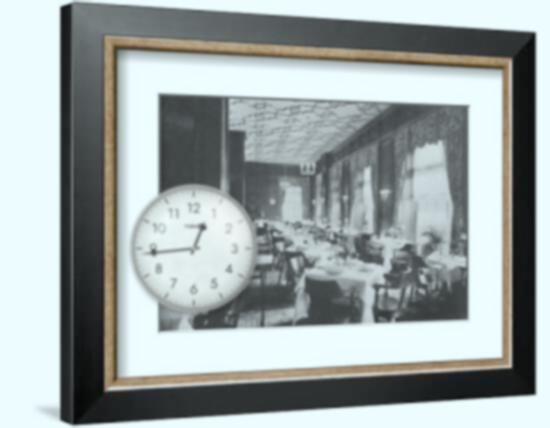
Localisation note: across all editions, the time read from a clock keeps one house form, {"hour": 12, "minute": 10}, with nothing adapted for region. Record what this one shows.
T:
{"hour": 12, "minute": 44}
